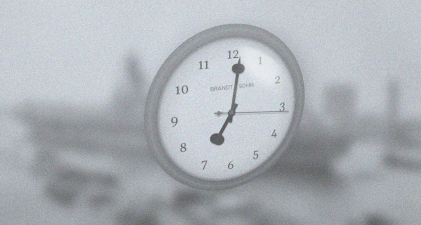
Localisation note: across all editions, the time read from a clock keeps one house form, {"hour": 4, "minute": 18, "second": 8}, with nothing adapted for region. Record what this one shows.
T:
{"hour": 7, "minute": 1, "second": 16}
